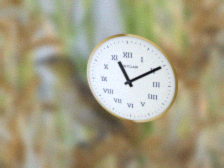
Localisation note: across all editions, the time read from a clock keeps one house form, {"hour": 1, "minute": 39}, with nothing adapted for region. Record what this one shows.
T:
{"hour": 11, "minute": 10}
